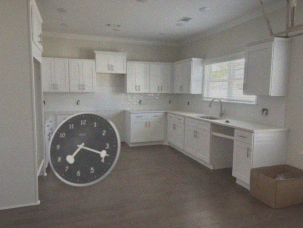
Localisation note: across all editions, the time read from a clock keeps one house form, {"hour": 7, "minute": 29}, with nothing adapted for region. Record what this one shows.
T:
{"hour": 7, "minute": 18}
